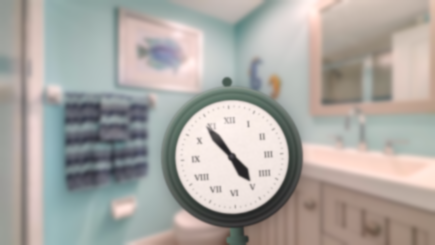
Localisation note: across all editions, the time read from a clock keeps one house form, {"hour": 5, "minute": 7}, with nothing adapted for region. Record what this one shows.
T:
{"hour": 4, "minute": 54}
